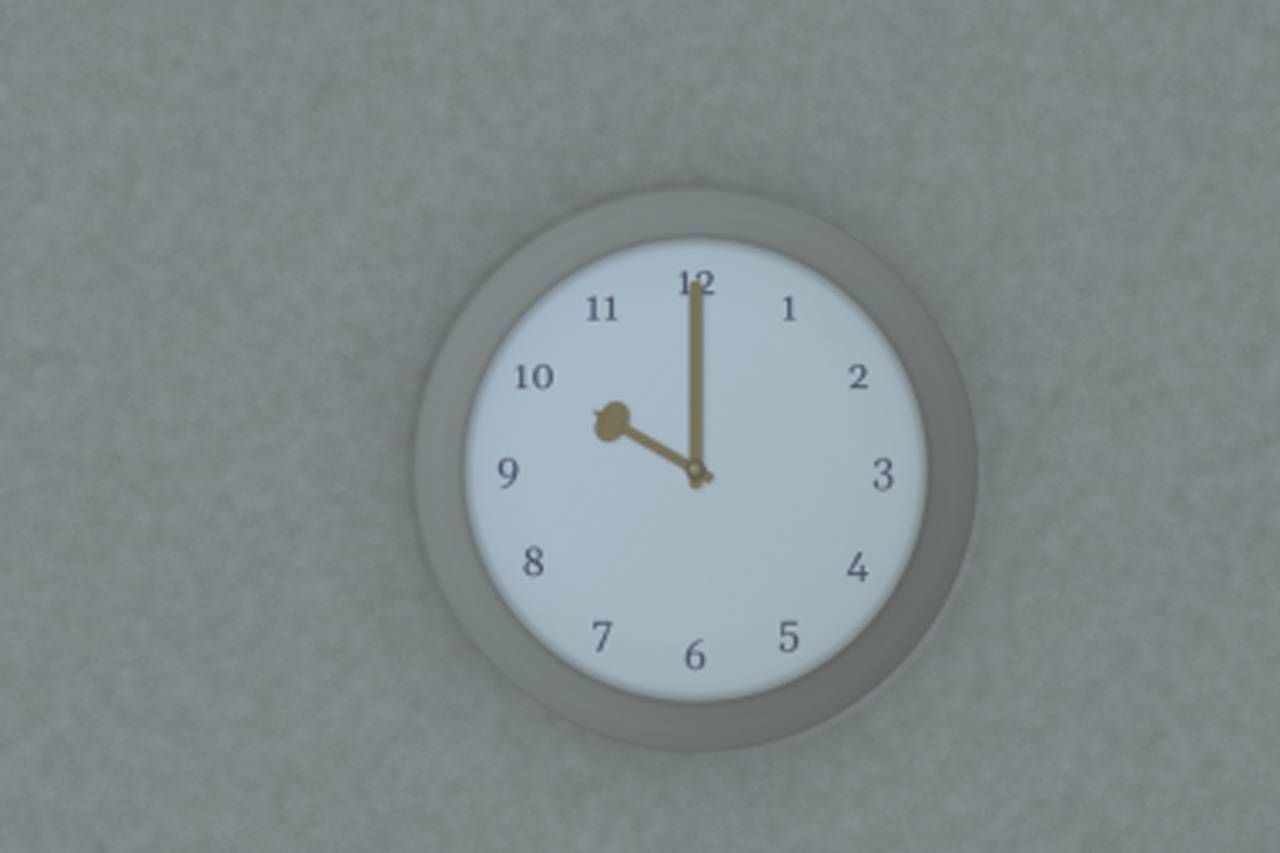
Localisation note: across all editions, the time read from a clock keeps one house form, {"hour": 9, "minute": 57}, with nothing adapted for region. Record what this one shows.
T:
{"hour": 10, "minute": 0}
